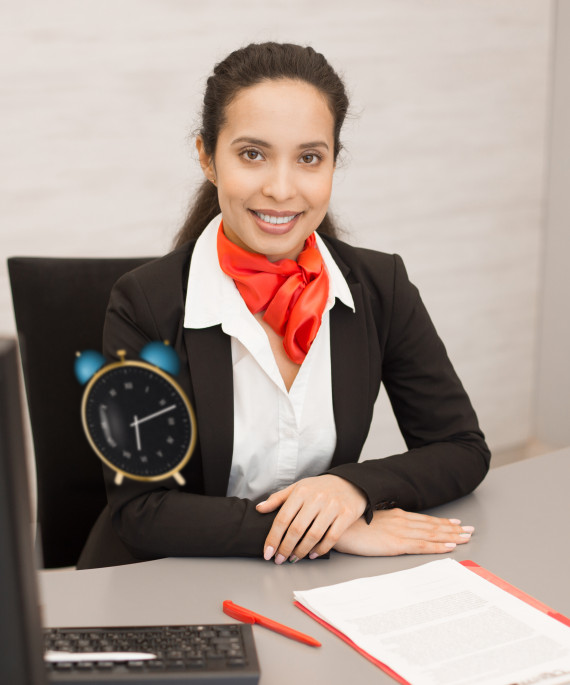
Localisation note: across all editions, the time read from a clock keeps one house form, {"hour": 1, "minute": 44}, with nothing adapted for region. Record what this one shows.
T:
{"hour": 6, "minute": 12}
